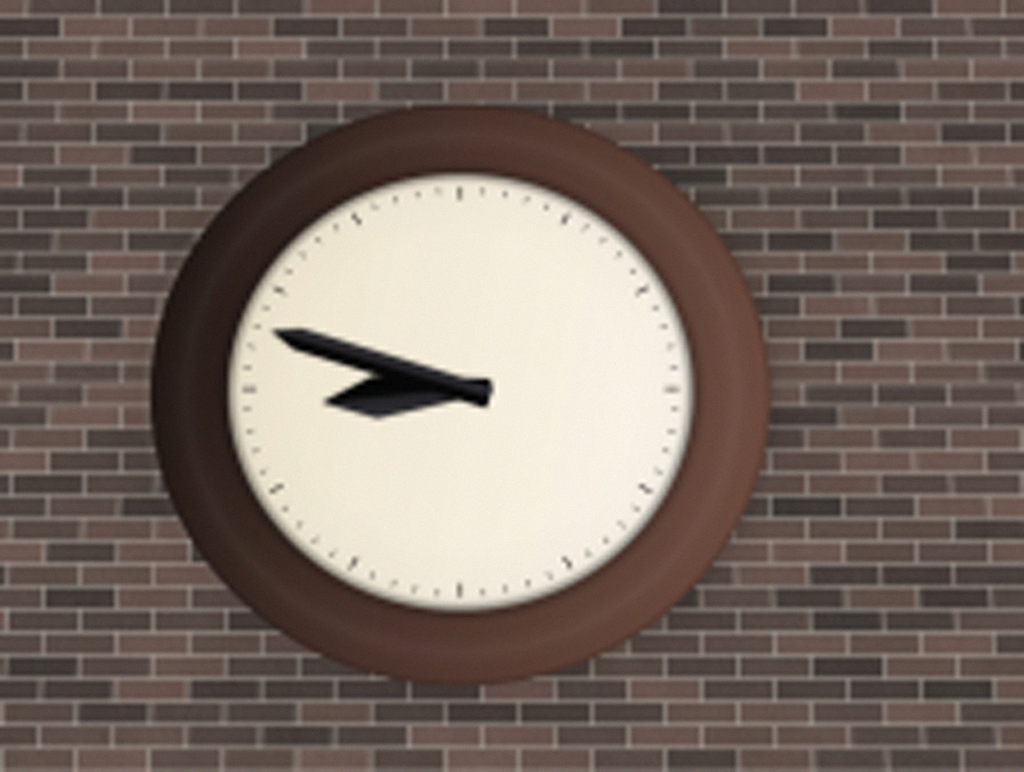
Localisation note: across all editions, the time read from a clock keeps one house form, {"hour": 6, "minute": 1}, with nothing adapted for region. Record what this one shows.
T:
{"hour": 8, "minute": 48}
